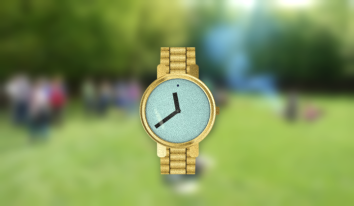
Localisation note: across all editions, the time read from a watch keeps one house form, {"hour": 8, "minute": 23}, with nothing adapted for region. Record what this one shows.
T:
{"hour": 11, "minute": 39}
